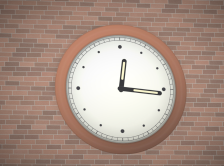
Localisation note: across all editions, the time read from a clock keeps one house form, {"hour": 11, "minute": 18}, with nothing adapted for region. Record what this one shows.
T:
{"hour": 12, "minute": 16}
